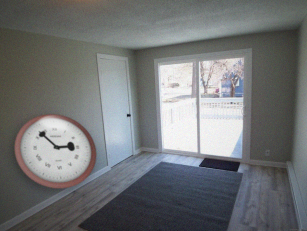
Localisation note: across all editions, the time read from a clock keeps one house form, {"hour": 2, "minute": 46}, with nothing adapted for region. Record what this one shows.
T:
{"hour": 2, "minute": 53}
